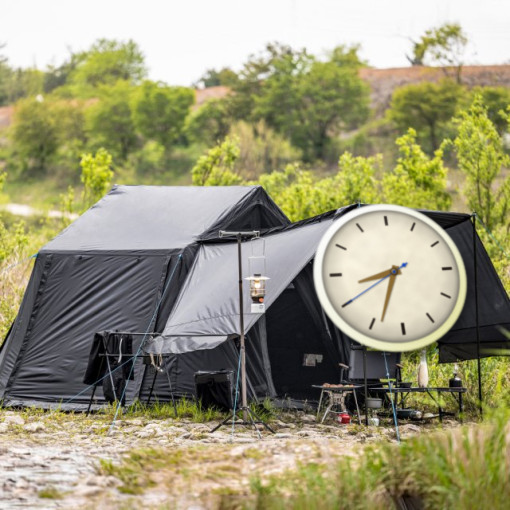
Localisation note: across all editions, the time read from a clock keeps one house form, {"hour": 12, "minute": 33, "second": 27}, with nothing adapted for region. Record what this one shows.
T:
{"hour": 8, "minute": 33, "second": 40}
